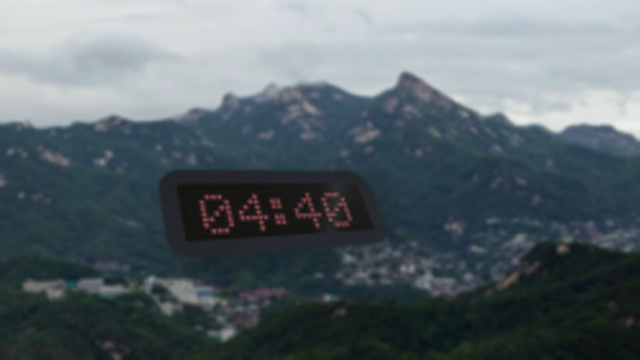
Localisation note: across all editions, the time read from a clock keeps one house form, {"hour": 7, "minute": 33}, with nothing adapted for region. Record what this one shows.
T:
{"hour": 4, "minute": 40}
